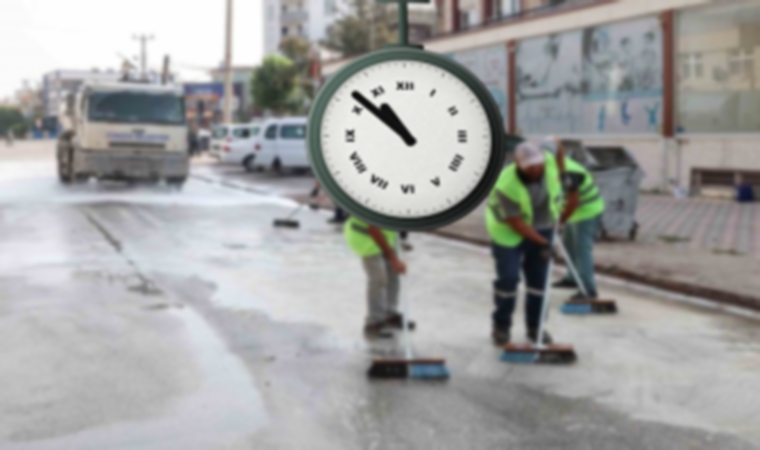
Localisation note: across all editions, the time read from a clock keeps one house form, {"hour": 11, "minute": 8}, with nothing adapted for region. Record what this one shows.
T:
{"hour": 10, "minute": 52}
